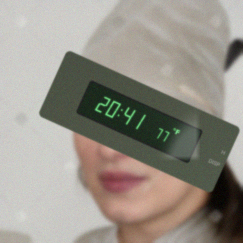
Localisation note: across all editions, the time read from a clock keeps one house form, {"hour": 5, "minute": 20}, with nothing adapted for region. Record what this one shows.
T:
{"hour": 20, "minute": 41}
